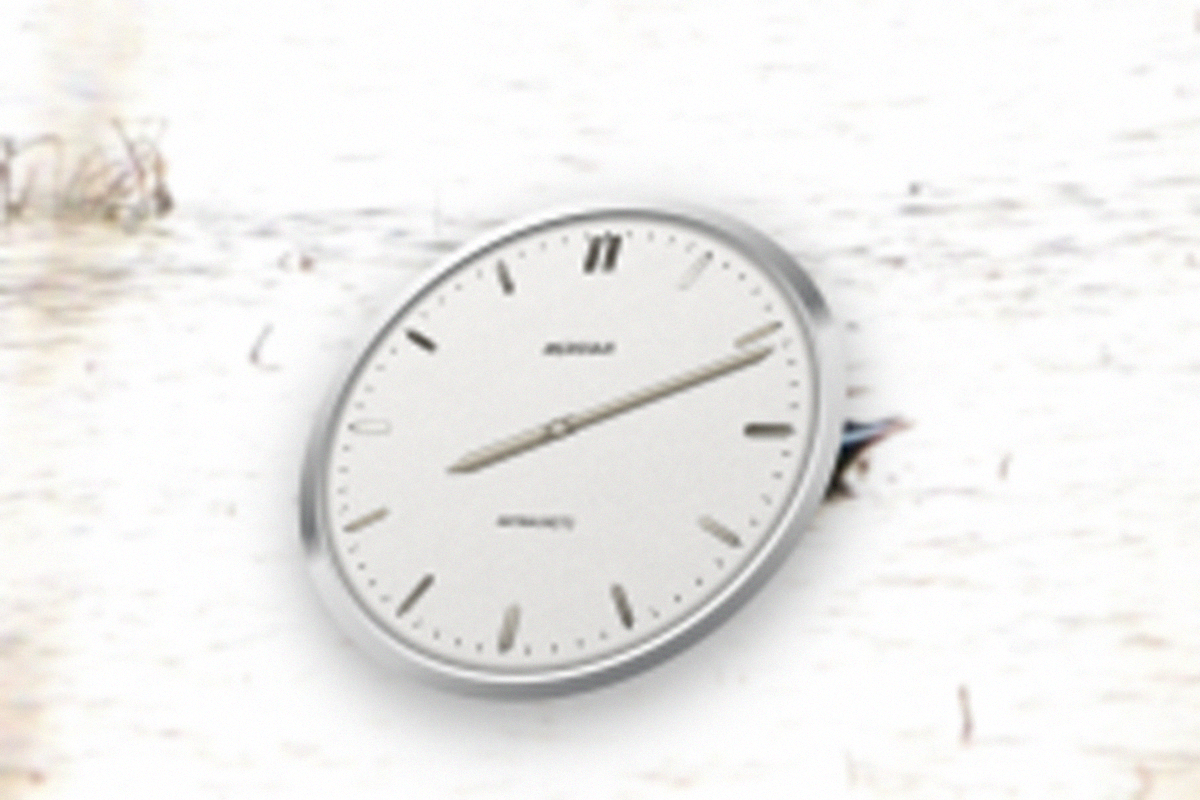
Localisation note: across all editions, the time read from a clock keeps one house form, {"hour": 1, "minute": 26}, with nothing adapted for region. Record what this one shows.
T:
{"hour": 8, "minute": 11}
